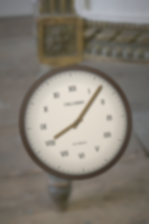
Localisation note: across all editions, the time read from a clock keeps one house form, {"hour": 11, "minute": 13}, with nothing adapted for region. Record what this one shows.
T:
{"hour": 8, "minute": 7}
